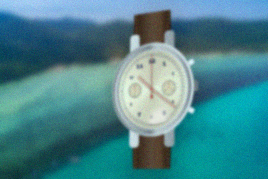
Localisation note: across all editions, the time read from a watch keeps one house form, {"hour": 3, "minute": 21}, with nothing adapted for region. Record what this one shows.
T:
{"hour": 10, "minute": 21}
